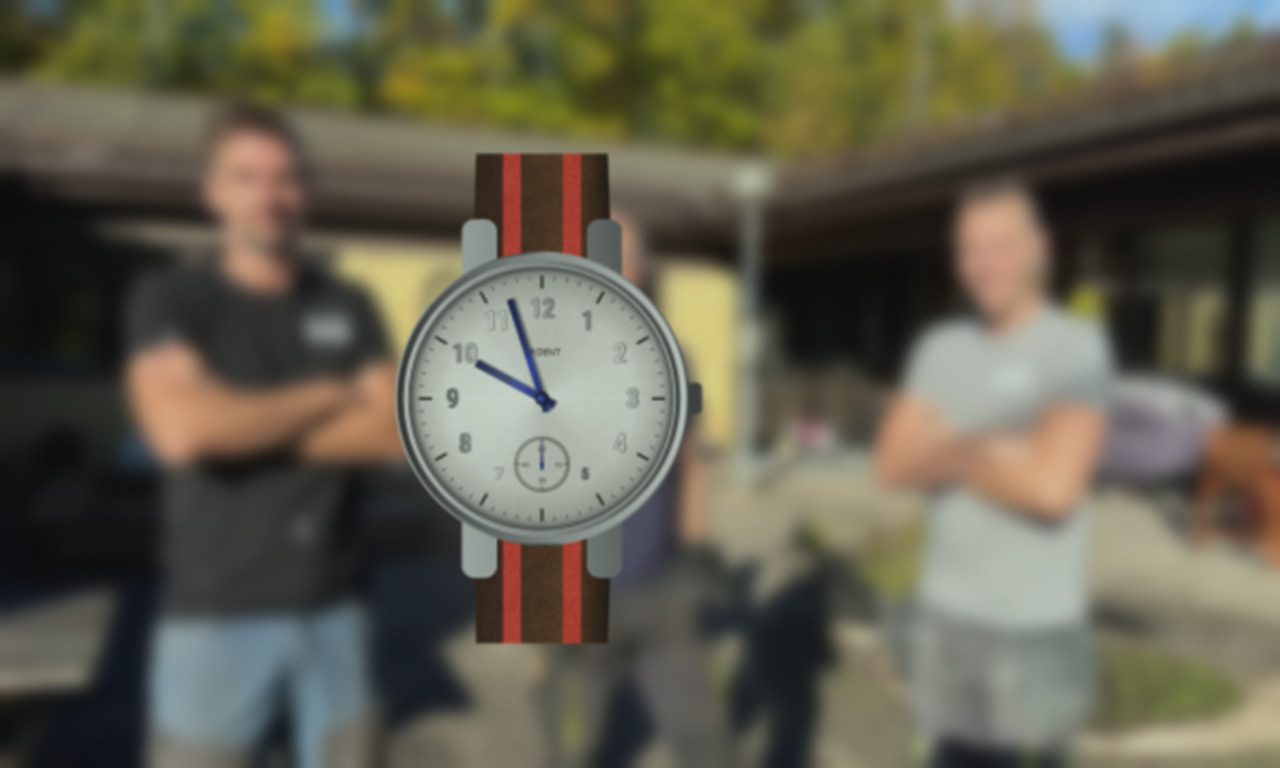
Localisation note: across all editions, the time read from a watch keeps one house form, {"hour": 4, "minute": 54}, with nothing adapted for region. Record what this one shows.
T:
{"hour": 9, "minute": 57}
